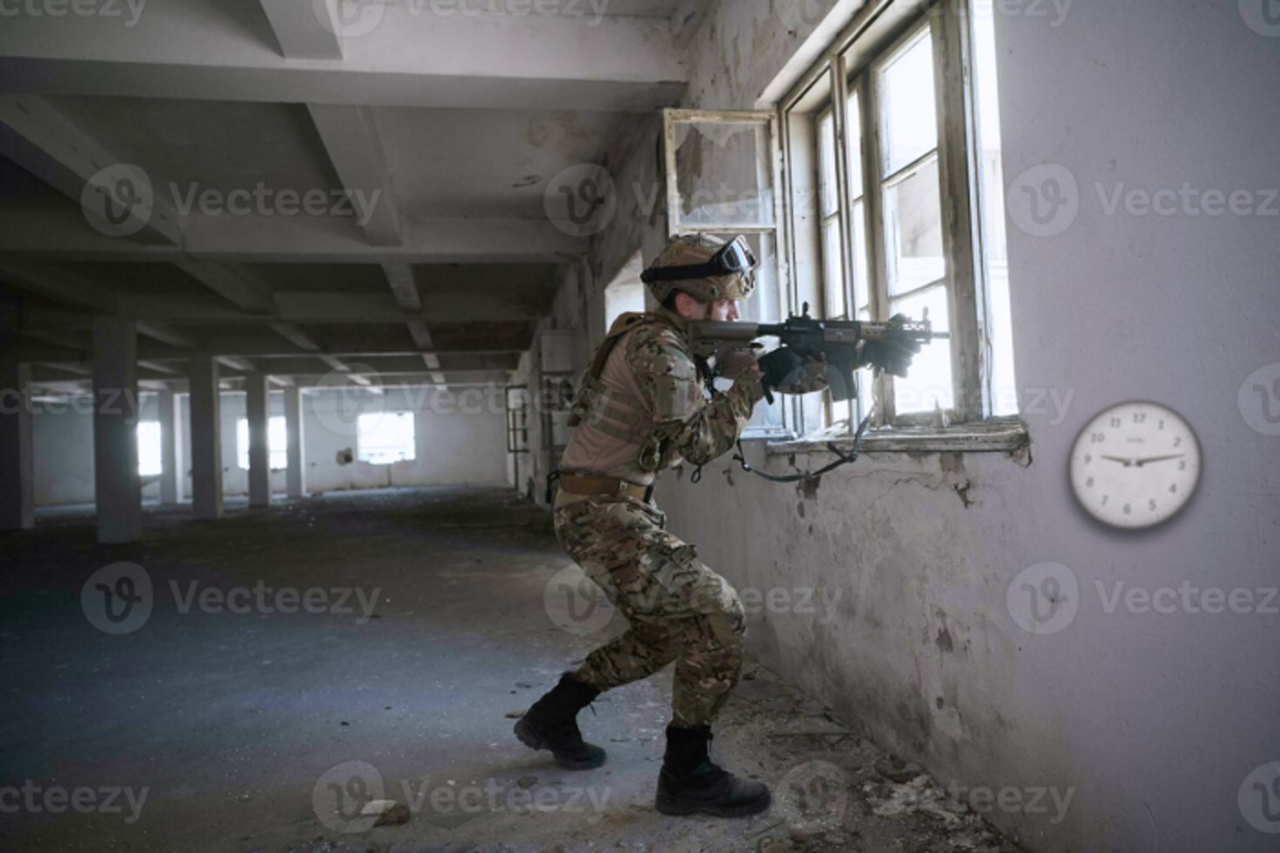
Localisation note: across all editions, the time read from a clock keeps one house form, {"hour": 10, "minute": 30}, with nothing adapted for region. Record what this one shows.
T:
{"hour": 9, "minute": 13}
